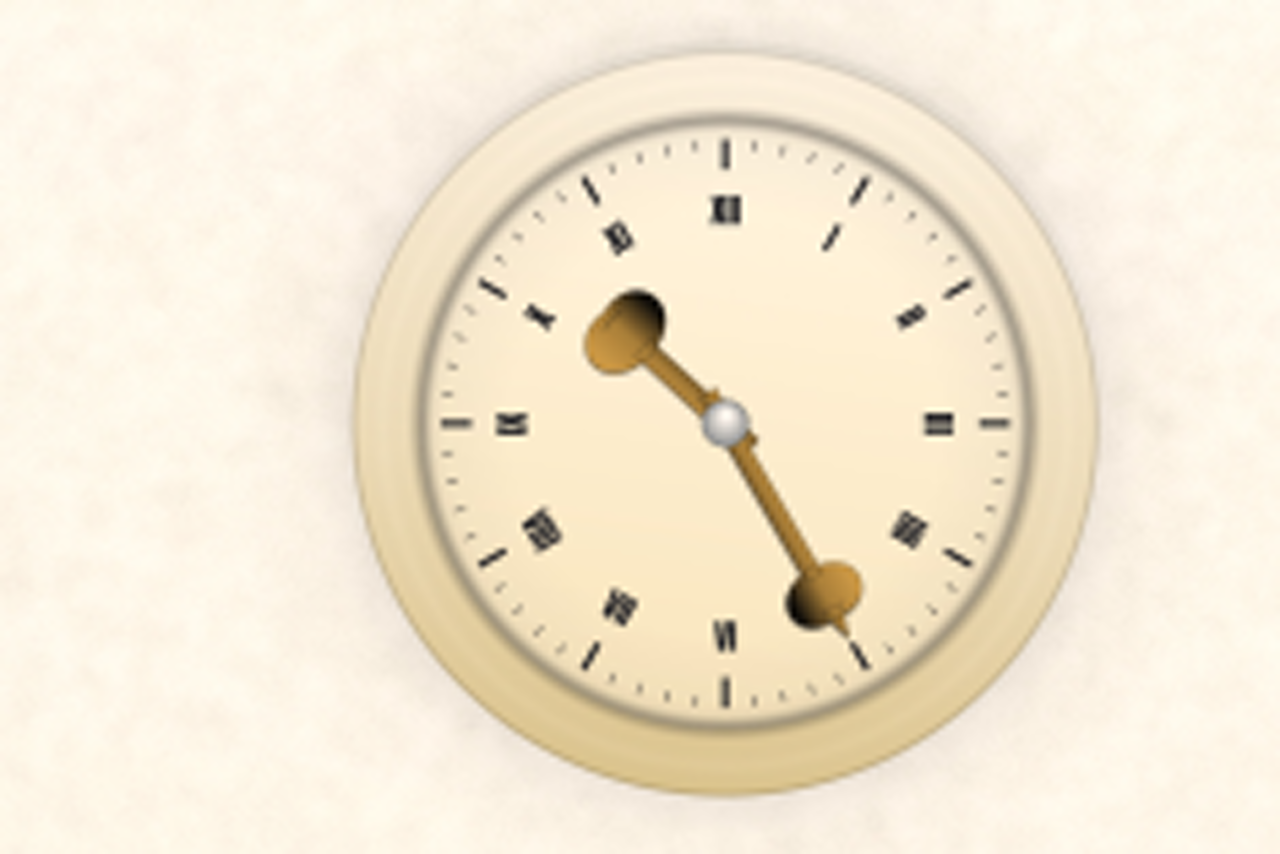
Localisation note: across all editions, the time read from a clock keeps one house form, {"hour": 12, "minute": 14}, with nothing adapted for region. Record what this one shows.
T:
{"hour": 10, "minute": 25}
